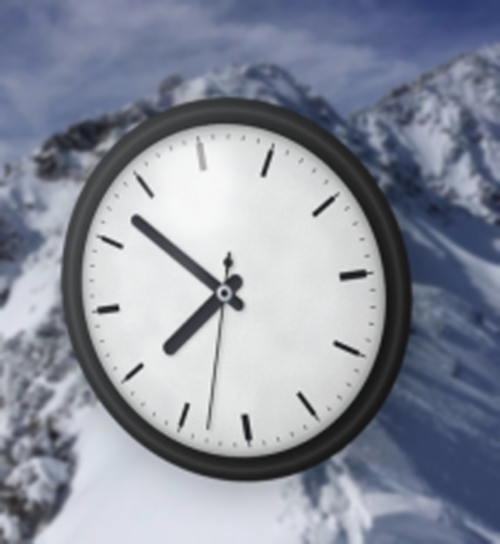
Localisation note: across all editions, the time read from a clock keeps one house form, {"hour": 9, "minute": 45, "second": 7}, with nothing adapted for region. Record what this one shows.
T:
{"hour": 7, "minute": 52, "second": 33}
